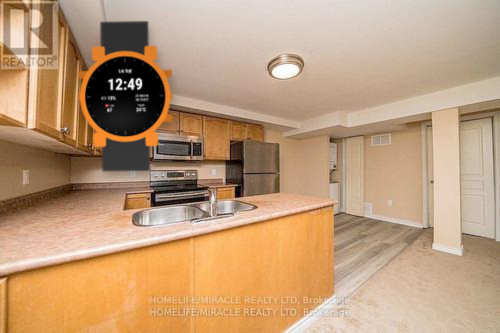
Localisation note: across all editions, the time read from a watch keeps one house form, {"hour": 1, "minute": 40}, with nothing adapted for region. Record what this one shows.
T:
{"hour": 12, "minute": 49}
